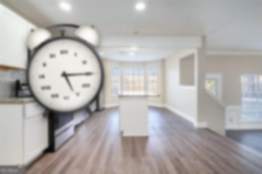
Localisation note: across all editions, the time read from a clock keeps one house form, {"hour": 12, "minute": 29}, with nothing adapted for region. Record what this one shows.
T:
{"hour": 5, "minute": 15}
